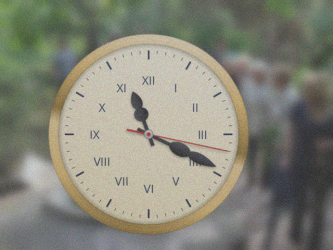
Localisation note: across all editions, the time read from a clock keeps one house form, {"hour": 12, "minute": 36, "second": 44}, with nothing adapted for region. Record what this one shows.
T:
{"hour": 11, "minute": 19, "second": 17}
